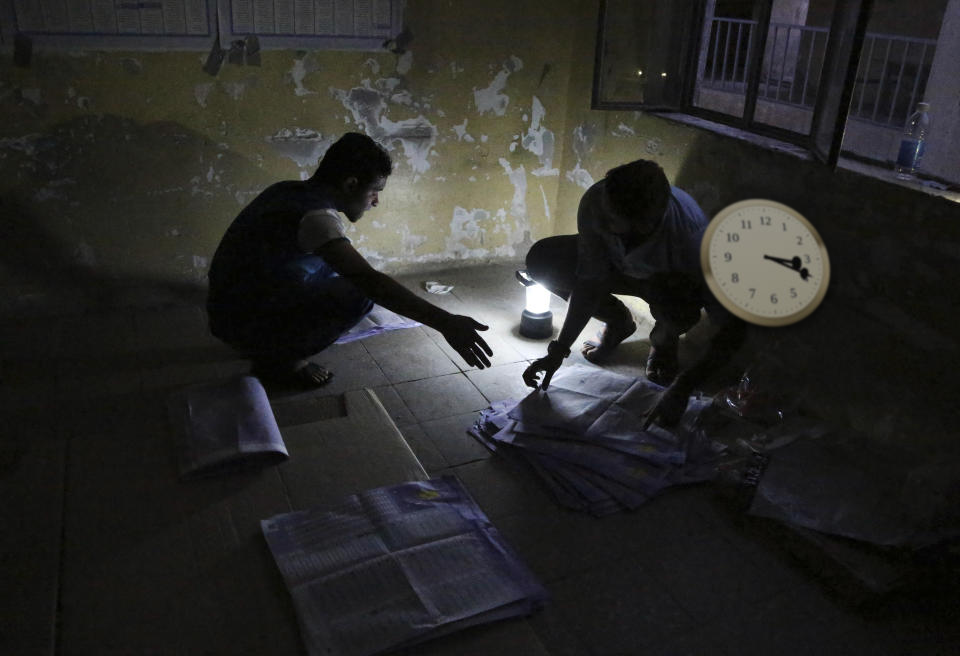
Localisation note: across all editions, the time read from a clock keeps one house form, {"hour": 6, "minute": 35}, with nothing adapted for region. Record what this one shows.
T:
{"hour": 3, "minute": 19}
